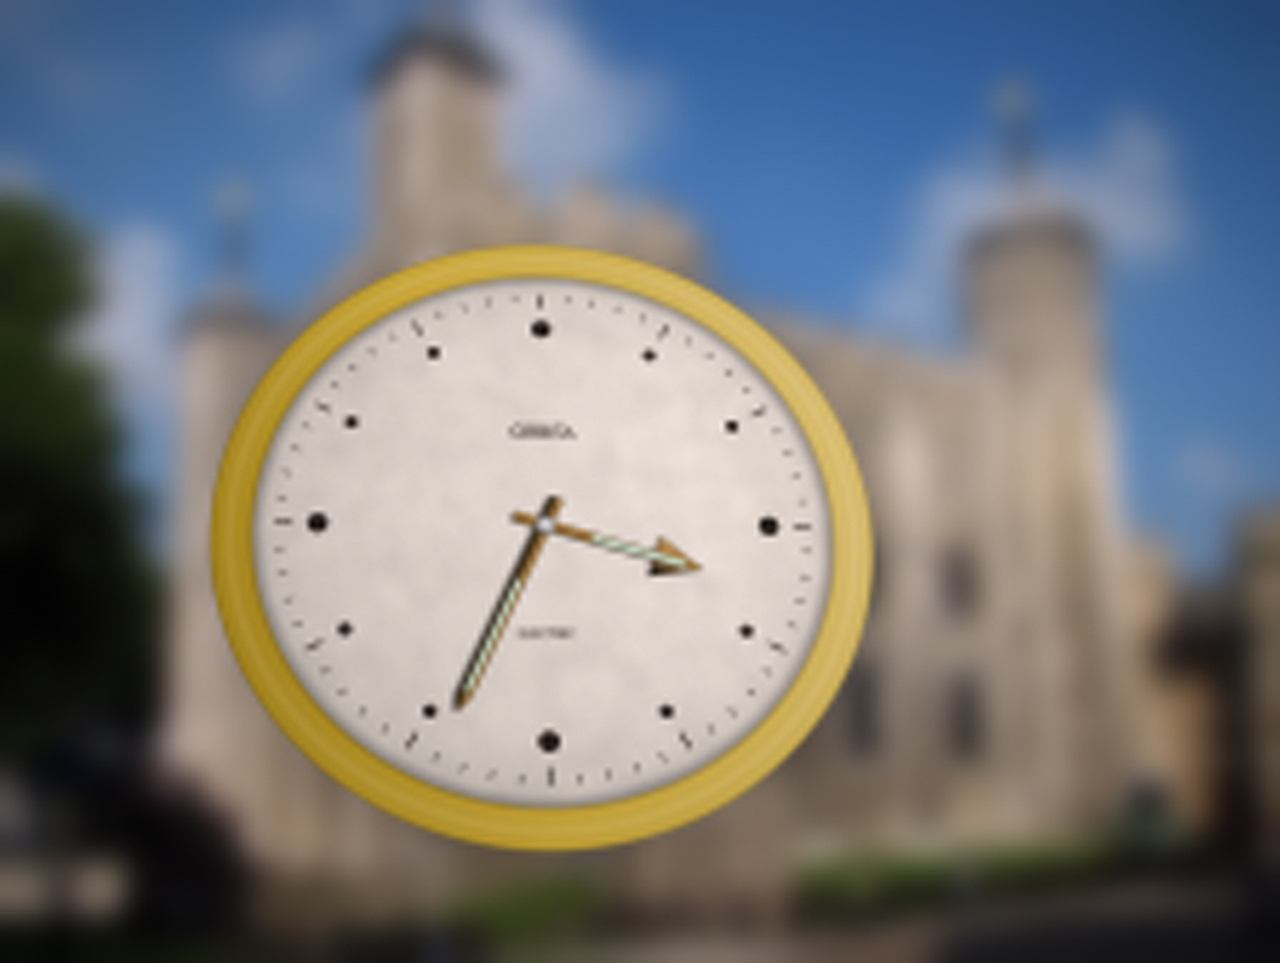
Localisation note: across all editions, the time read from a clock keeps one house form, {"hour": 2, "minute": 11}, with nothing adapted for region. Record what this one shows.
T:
{"hour": 3, "minute": 34}
